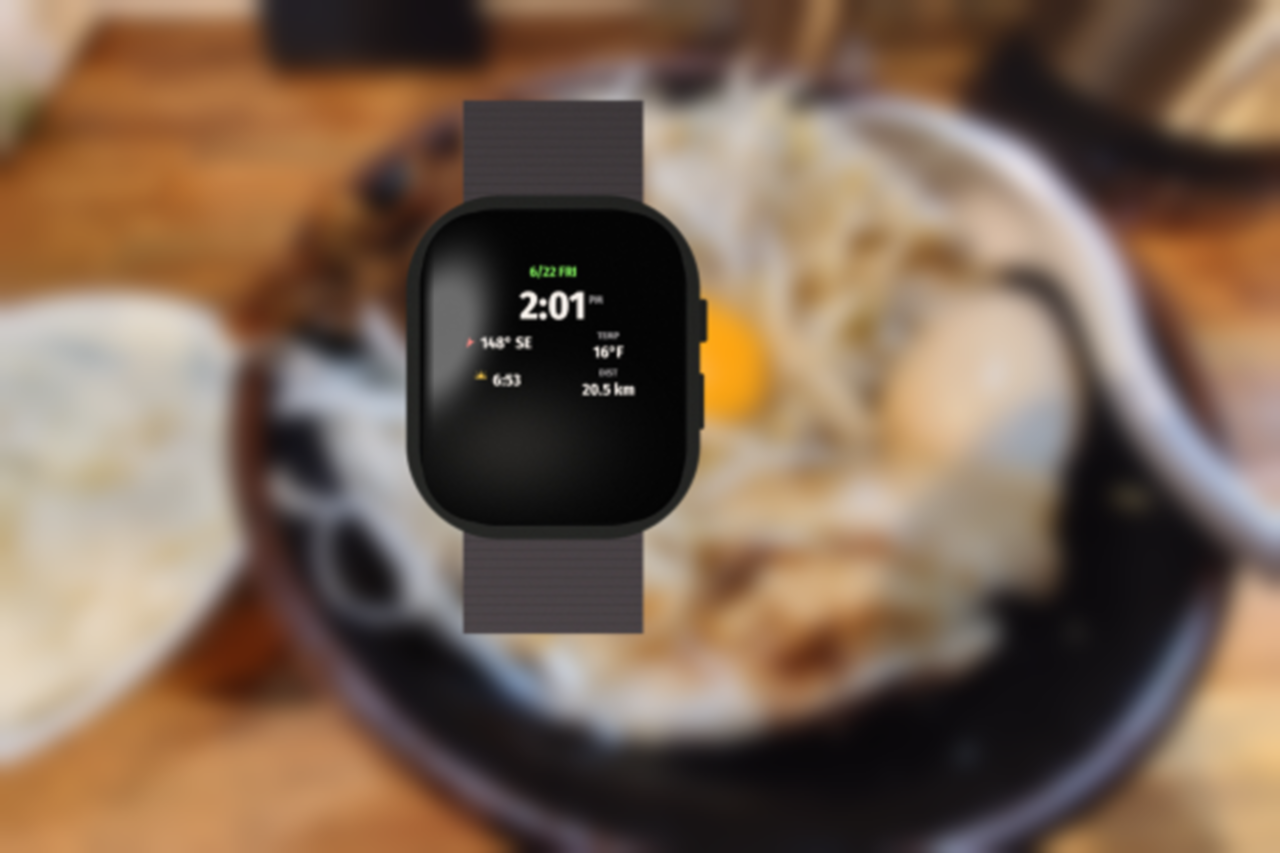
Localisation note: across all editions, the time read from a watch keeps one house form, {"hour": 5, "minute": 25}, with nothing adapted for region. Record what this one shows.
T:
{"hour": 2, "minute": 1}
